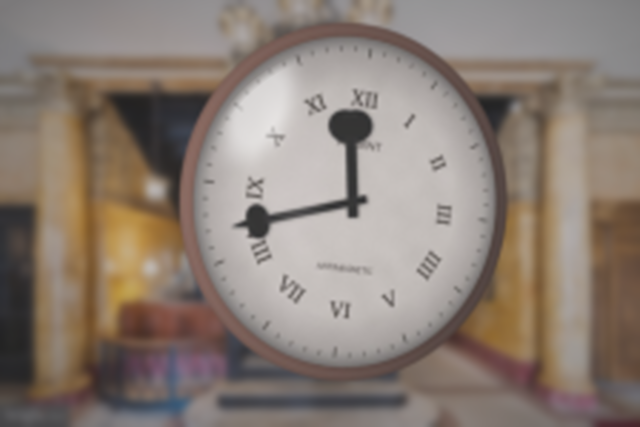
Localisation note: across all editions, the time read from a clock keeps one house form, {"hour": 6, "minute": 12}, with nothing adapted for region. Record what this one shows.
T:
{"hour": 11, "minute": 42}
